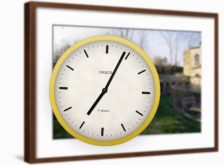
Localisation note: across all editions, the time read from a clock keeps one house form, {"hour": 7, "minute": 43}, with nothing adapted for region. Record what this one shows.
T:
{"hour": 7, "minute": 4}
